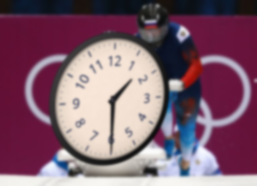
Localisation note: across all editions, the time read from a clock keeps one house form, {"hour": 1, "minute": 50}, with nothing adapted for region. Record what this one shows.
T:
{"hour": 1, "minute": 30}
